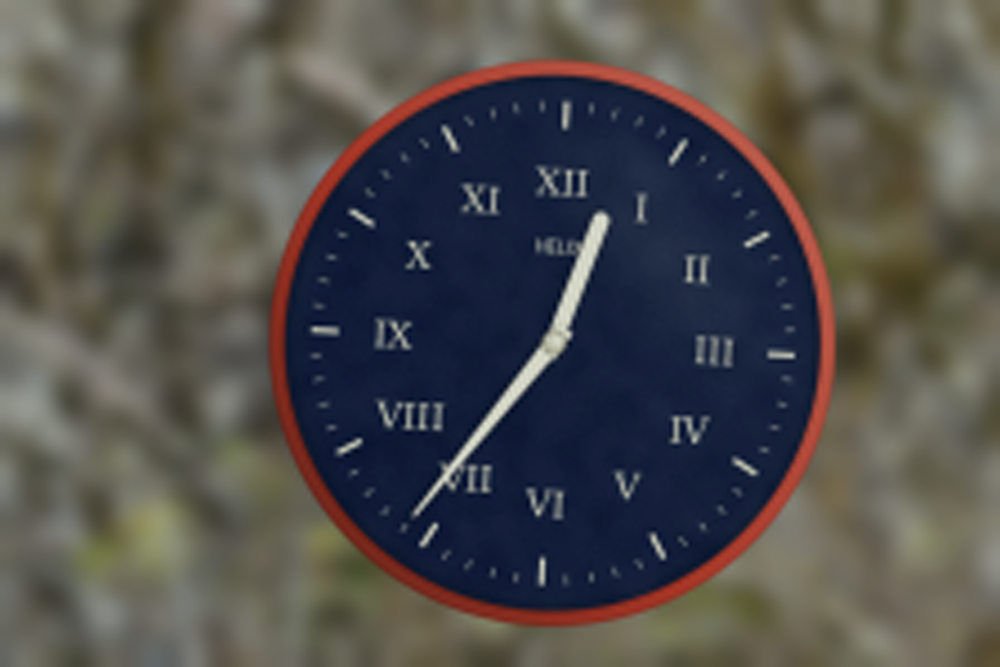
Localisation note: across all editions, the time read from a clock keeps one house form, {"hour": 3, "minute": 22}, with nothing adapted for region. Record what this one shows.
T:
{"hour": 12, "minute": 36}
